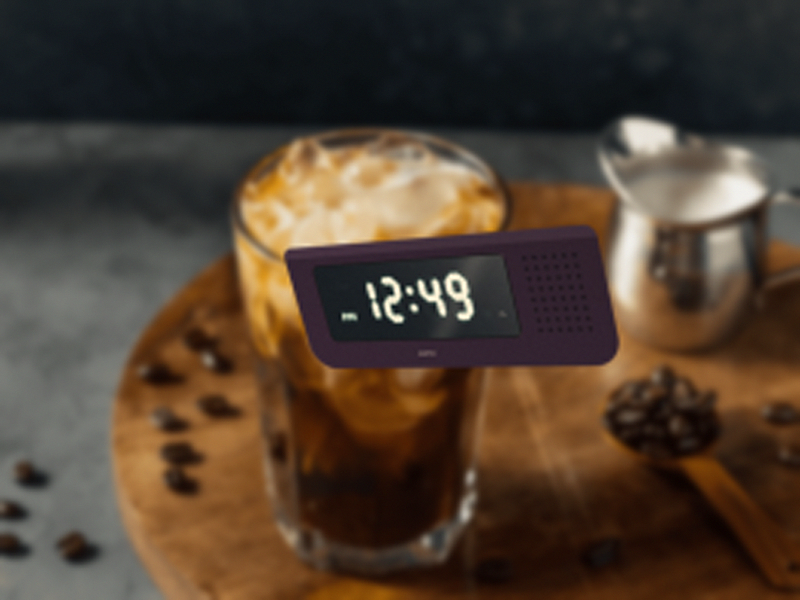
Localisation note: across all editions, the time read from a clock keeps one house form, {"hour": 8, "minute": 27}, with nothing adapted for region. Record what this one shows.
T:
{"hour": 12, "minute": 49}
